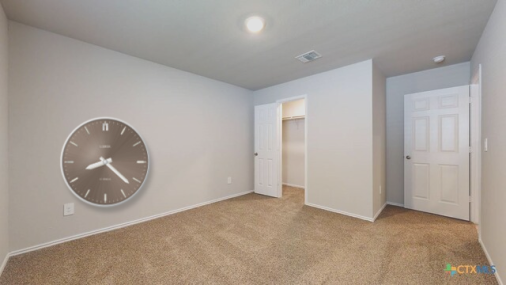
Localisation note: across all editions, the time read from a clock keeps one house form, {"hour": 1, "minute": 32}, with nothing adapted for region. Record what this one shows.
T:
{"hour": 8, "minute": 22}
